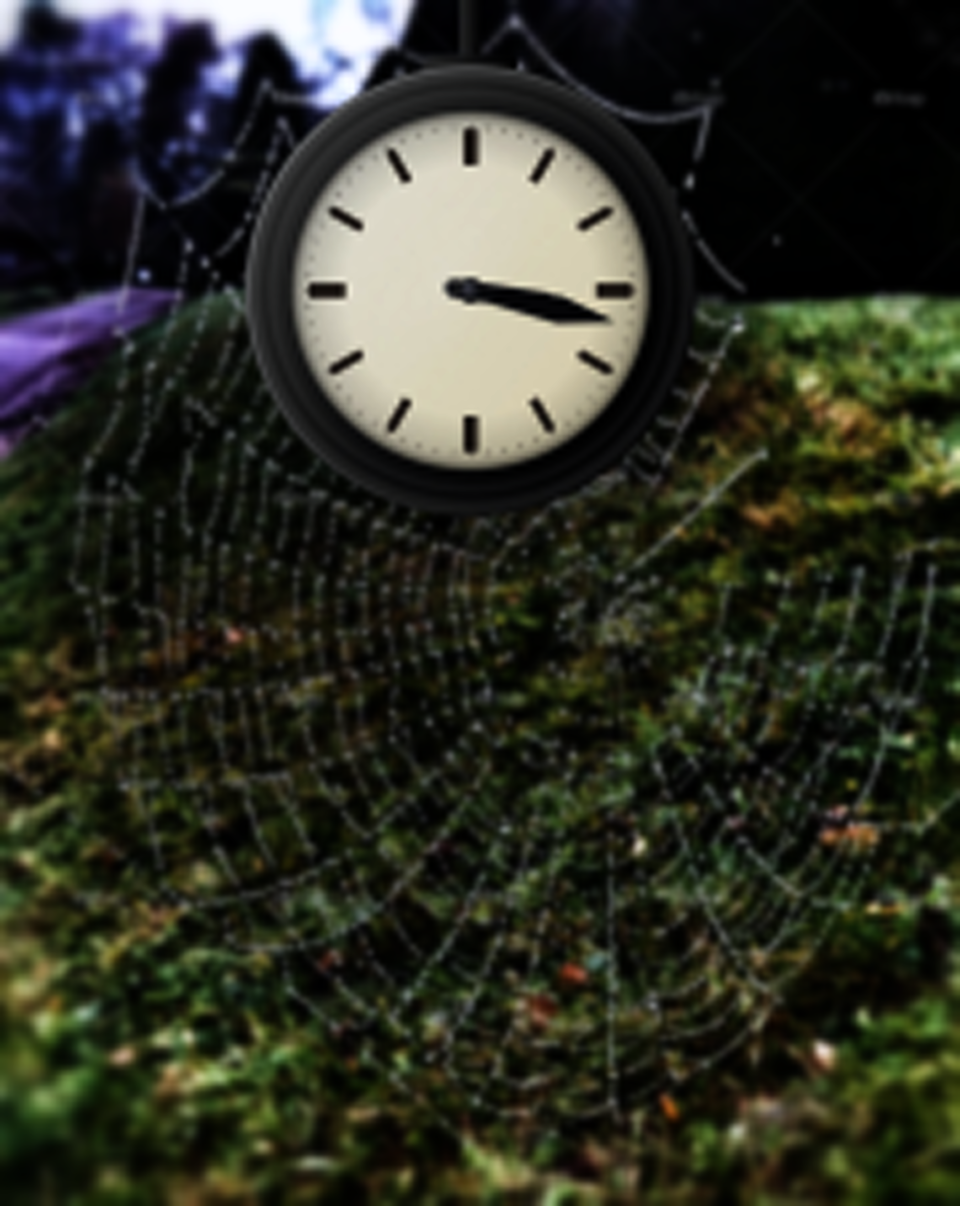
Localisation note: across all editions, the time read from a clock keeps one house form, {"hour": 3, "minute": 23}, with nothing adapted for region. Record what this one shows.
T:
{"hour": 3, "minute": 17}
